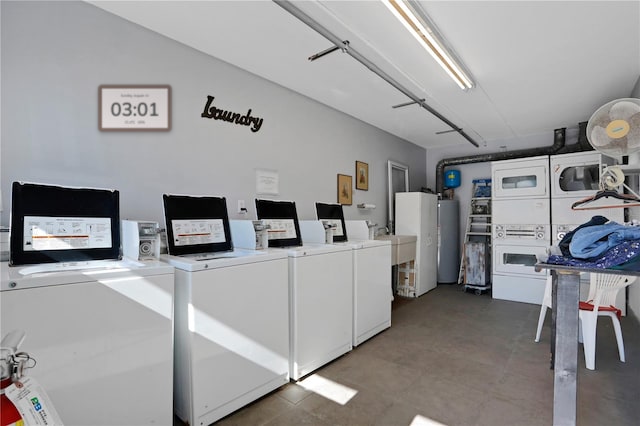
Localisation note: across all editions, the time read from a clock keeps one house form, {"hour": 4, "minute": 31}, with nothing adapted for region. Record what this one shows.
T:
{"hour": 3, "minute": 1}
